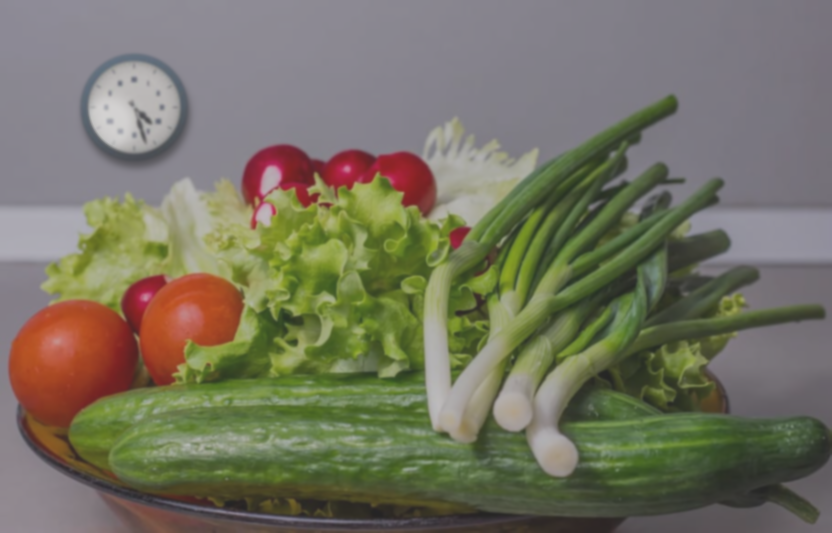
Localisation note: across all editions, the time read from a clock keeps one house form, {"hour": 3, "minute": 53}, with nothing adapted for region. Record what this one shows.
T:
{"hour": 4, "minute": 27}
